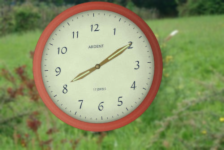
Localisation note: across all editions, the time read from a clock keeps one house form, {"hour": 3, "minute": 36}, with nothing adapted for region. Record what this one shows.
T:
{"hour": 8, "minute": 10}
